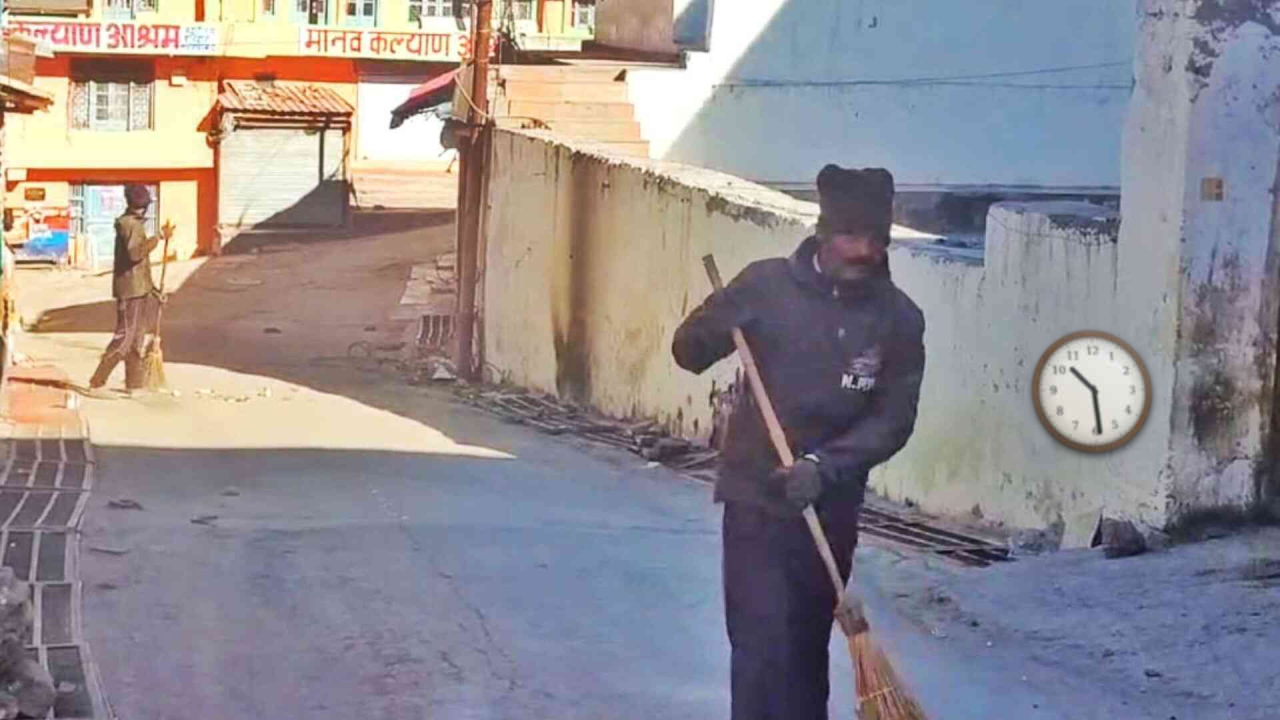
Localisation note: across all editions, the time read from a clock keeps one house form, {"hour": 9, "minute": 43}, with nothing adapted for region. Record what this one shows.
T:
{"hour": 10, "minute": 29}
